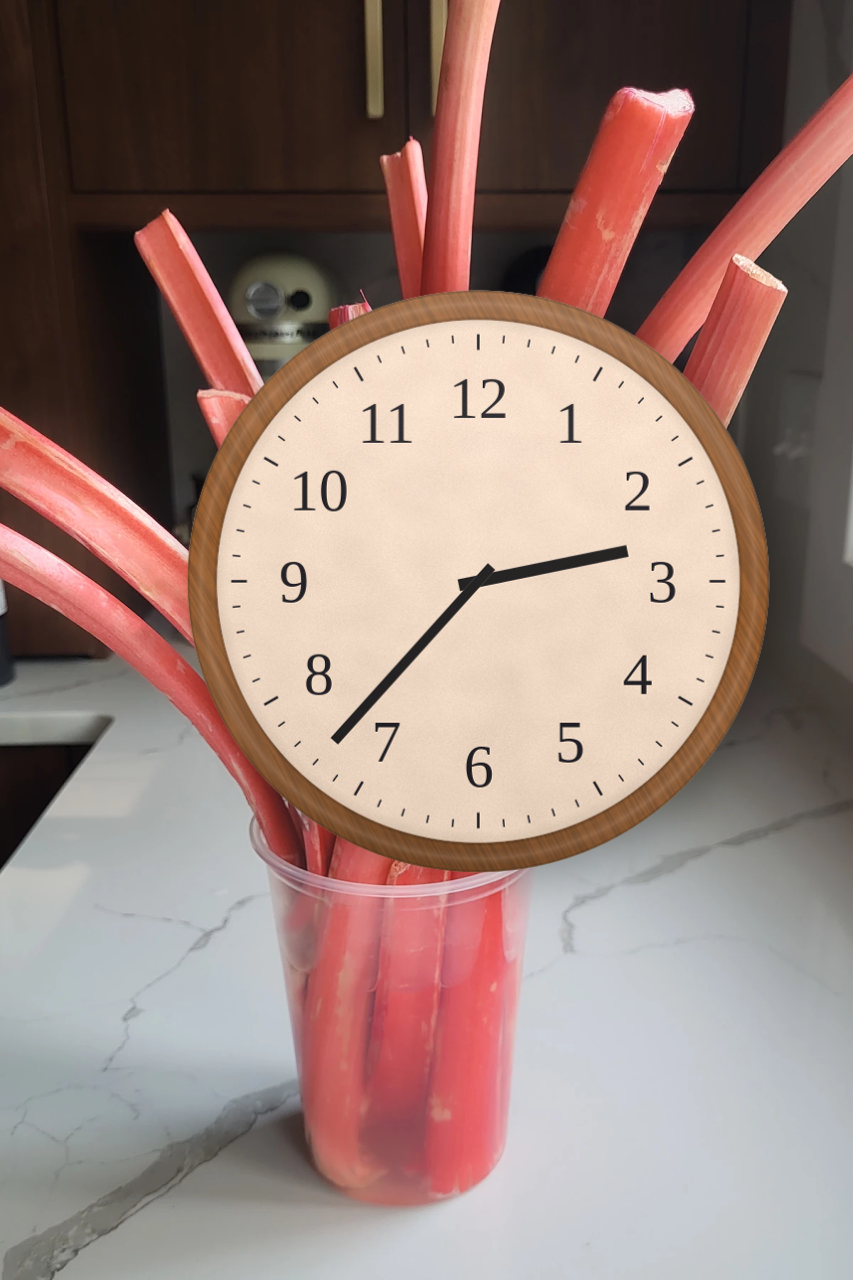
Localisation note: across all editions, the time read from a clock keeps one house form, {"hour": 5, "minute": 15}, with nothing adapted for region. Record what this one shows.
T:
{"hour": 2, "minute": 37}
